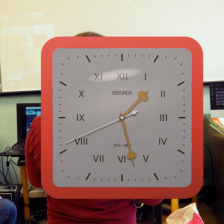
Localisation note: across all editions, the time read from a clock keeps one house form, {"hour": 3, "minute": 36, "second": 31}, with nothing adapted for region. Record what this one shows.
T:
{"hour": 1, "minute": 27, "second": 41}
